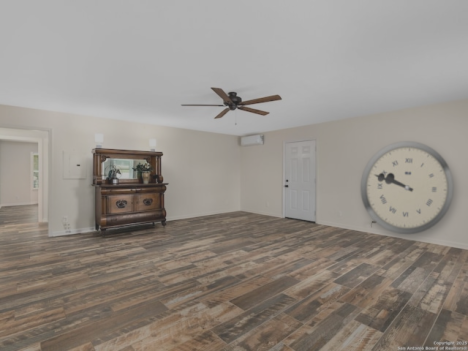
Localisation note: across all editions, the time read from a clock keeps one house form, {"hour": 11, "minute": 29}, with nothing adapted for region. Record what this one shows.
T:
{"hour": 9, "minute": 48}
